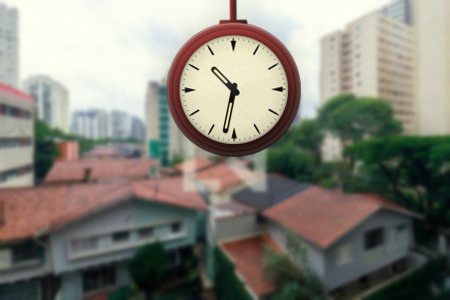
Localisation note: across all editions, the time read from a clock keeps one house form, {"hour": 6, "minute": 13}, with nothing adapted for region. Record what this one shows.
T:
{"hour": 10, "minute": 32}
